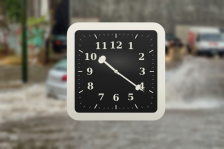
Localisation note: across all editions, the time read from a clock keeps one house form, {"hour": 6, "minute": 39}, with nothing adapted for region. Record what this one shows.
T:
{"hour": 10, "minute": 21}
